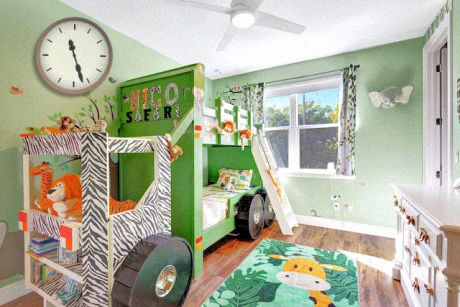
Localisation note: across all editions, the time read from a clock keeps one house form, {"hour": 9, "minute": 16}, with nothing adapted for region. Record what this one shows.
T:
{"hour": 11, "minute": 27}
